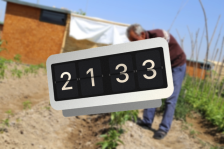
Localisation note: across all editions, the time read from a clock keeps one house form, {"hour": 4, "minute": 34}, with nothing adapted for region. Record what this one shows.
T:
{"hour": 21, "minute": 33}
